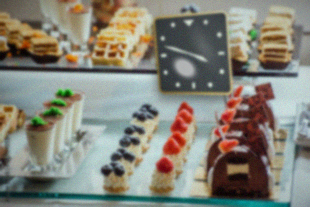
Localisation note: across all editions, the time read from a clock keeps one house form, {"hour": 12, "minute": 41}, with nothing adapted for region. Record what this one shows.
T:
{"hour": 3, "minute": 48}
